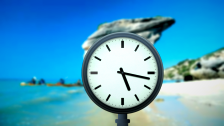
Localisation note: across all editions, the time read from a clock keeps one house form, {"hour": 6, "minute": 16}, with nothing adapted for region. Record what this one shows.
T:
{"hour": 5, "minute": 17}
